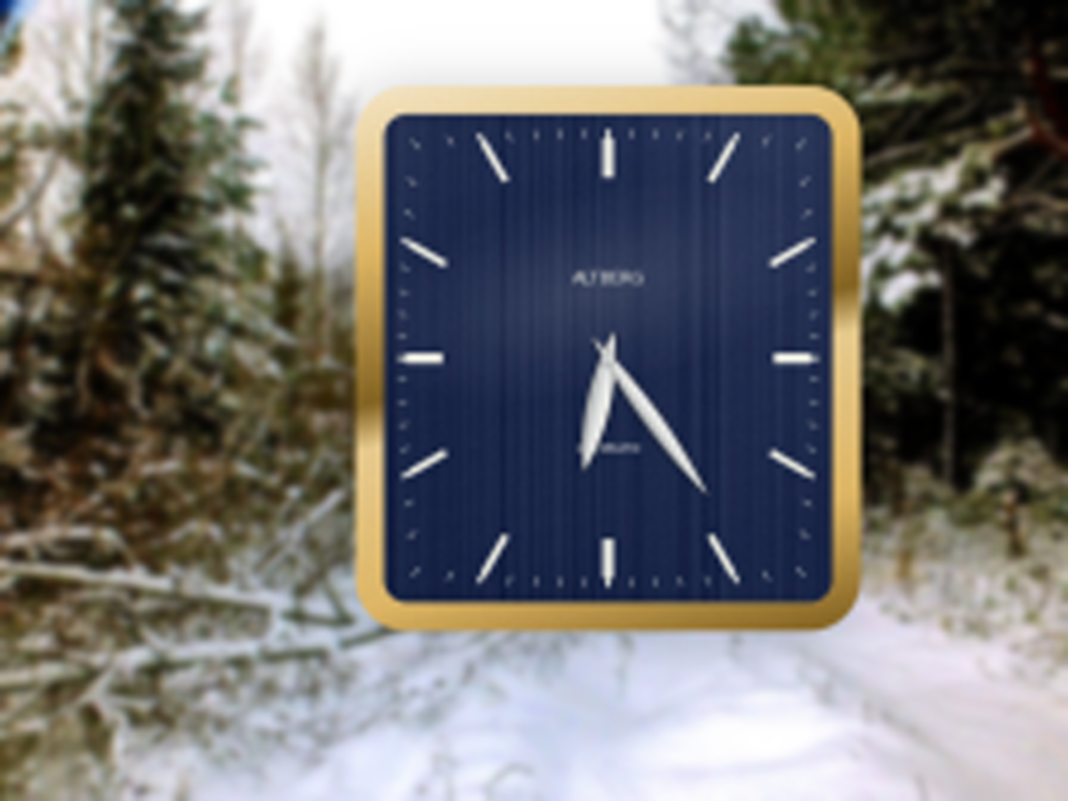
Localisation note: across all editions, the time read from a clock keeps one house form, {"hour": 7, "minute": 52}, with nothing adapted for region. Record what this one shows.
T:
{"hour": 6, "minute": 24}
